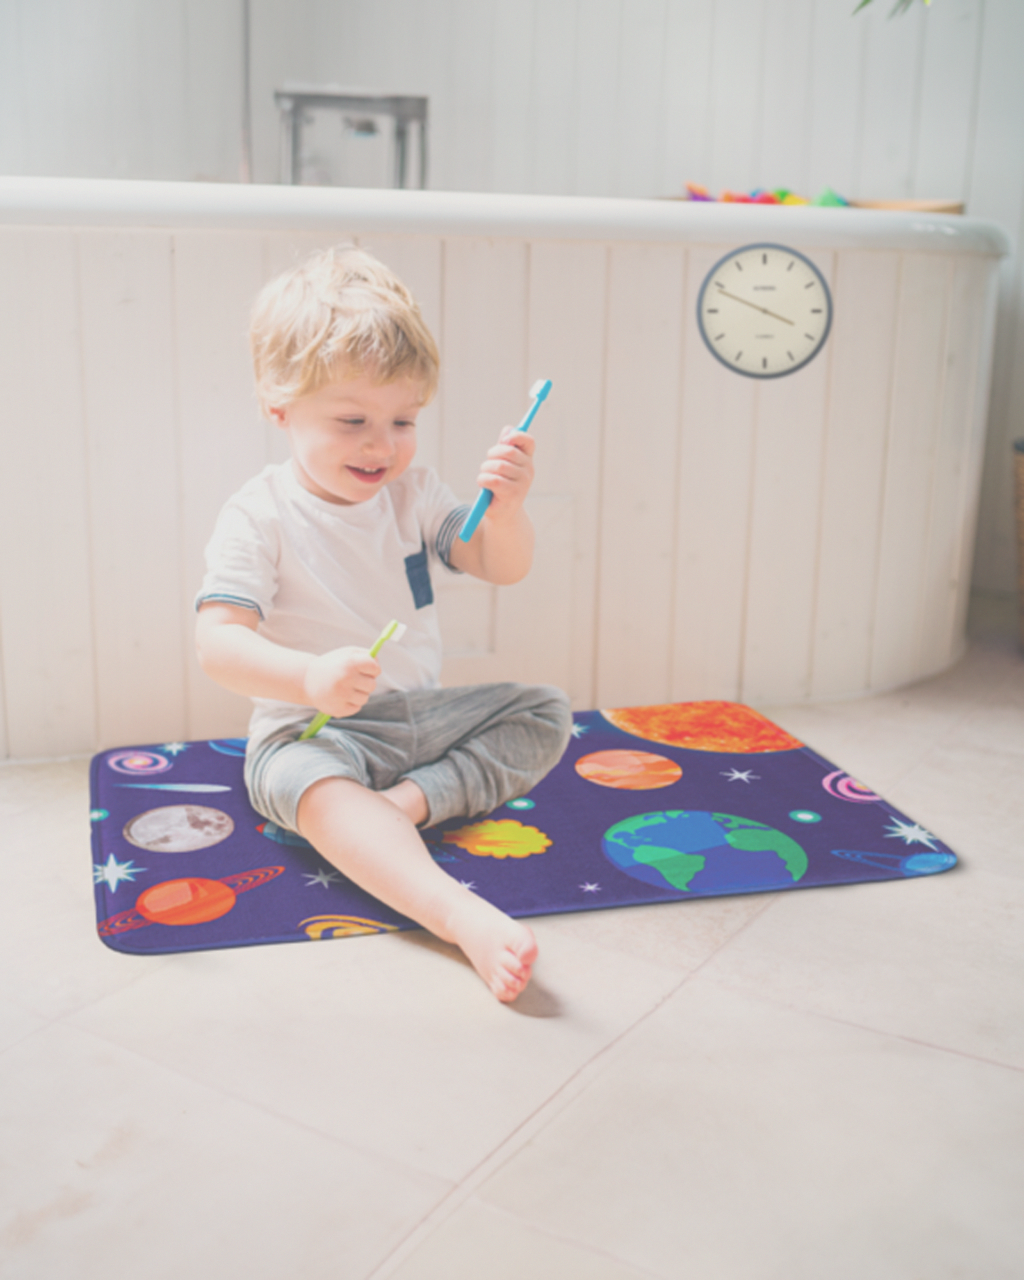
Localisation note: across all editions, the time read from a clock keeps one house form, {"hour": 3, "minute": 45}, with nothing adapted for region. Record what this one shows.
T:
{"hour": 3, "minute": 49}
